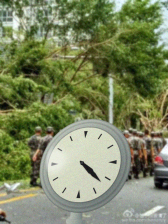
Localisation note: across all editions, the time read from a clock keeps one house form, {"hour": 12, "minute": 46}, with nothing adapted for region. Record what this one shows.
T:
{"hour": 4, "minute": 22}
